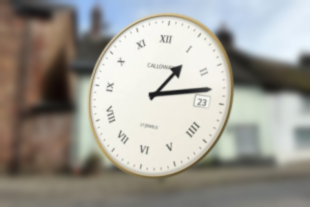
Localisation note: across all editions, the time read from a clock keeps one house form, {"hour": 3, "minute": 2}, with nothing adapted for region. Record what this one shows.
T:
{"hour": 1, "minute": 13}
